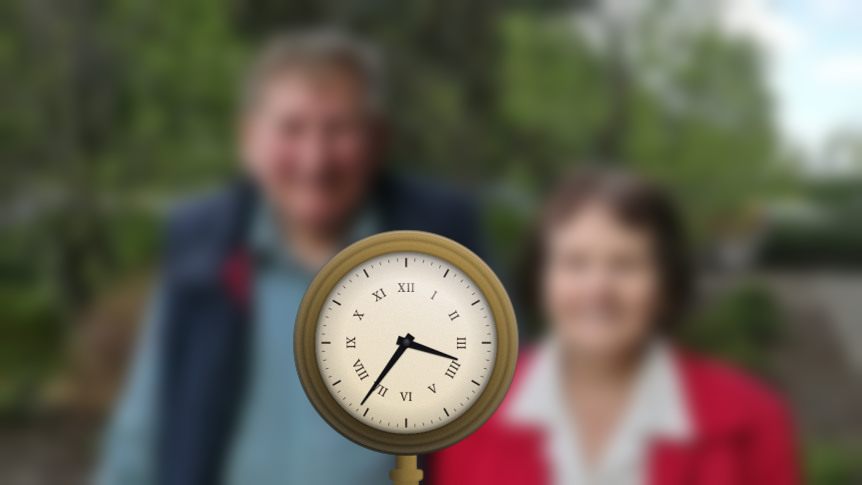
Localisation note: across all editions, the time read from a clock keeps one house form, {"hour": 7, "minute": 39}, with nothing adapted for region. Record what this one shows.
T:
{"hour": 3, "minute": 36}
